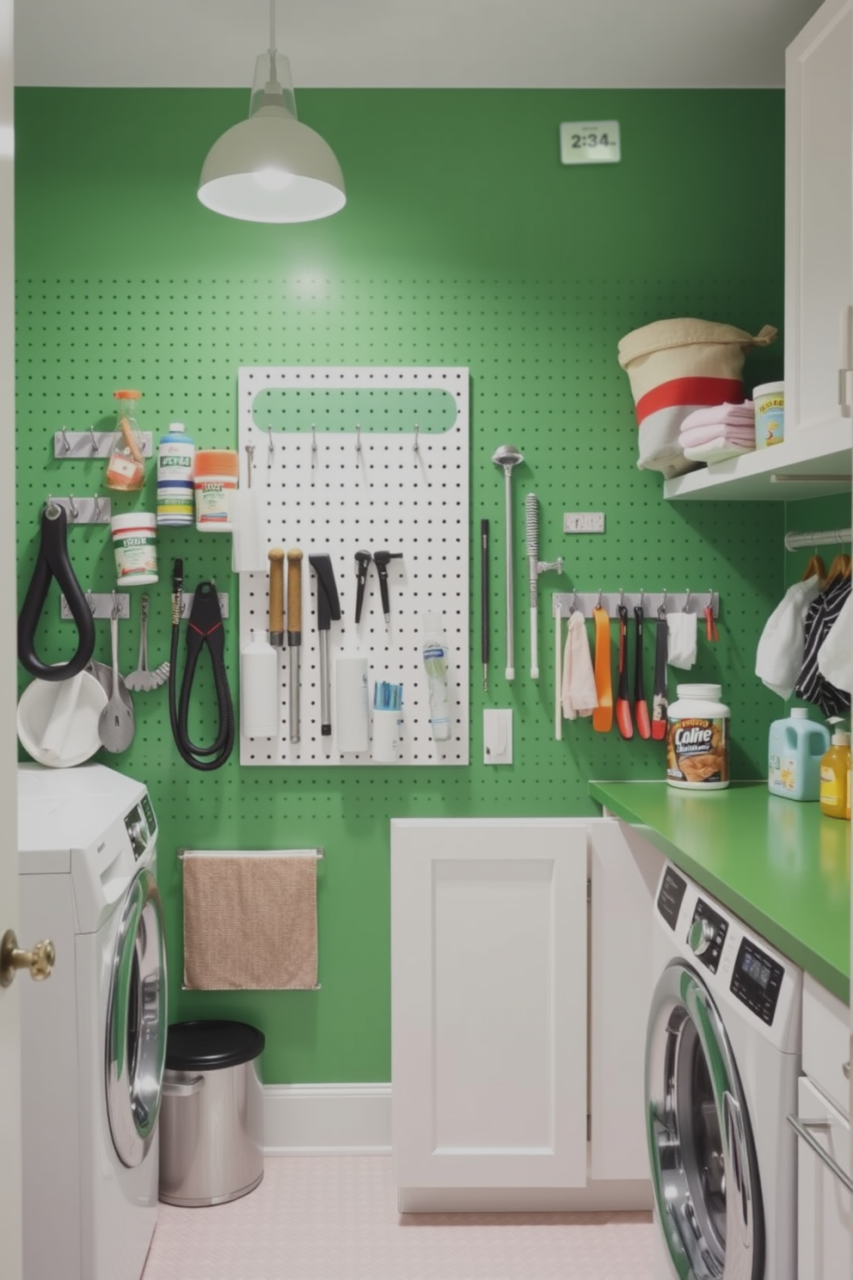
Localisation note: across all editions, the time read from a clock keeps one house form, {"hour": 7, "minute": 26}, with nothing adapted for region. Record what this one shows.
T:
{"hour": 2, "minute": 34}
